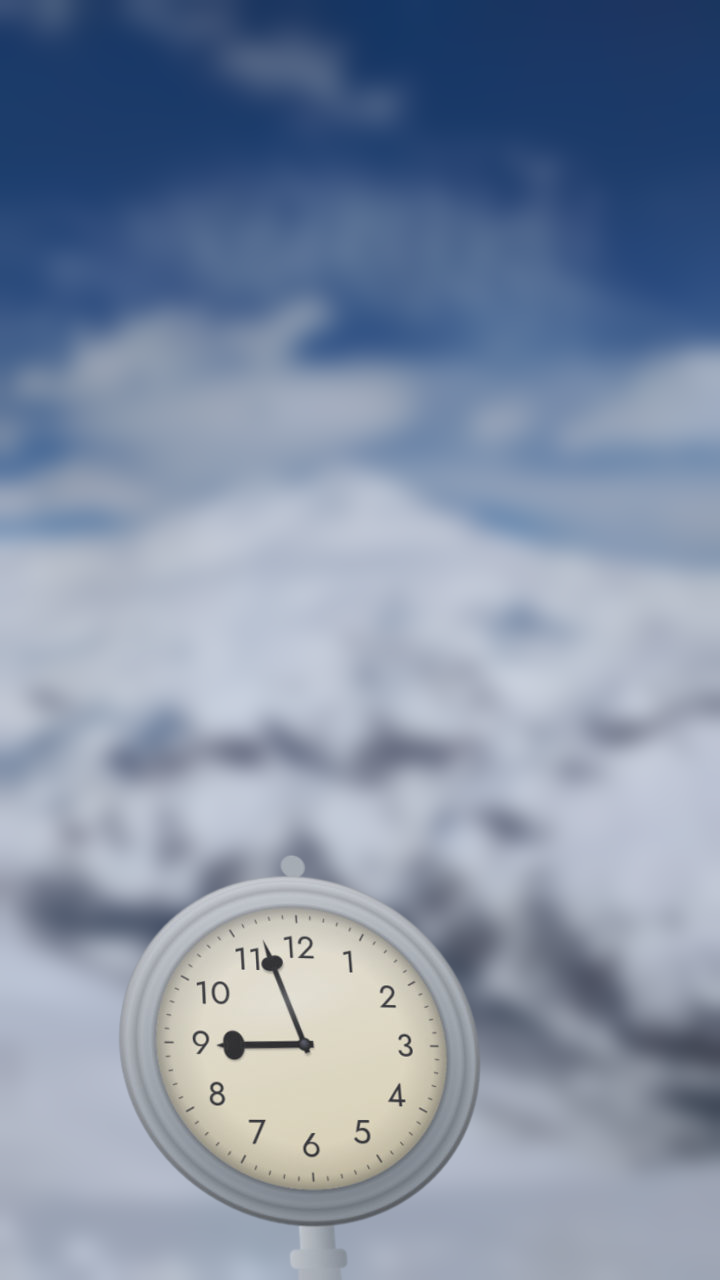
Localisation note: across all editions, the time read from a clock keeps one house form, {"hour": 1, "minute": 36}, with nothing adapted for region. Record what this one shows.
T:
{"hour": 8, "minute": 57}
